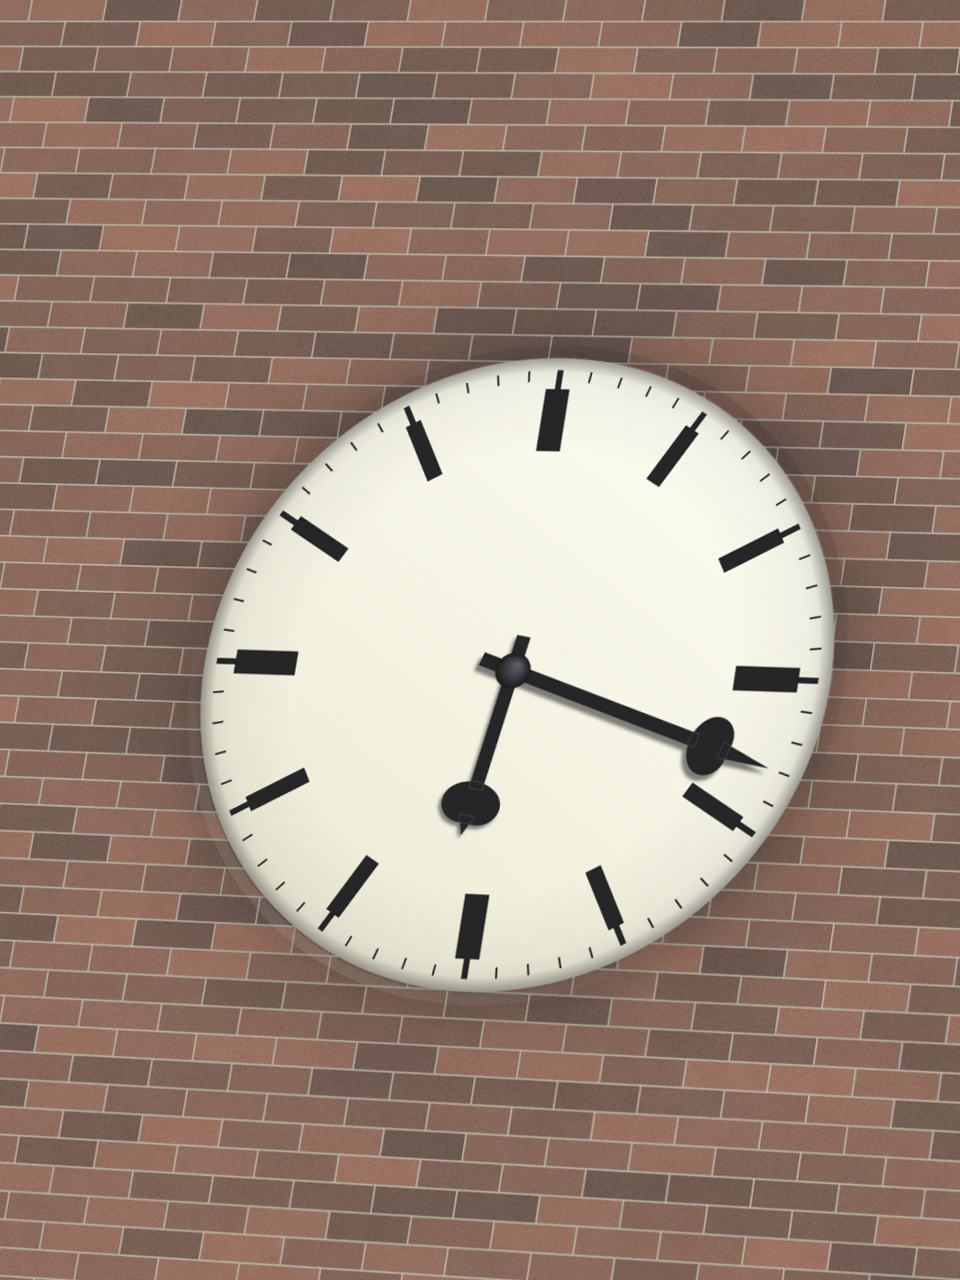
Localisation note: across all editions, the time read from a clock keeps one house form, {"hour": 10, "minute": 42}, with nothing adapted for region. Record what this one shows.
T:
{"hour": 6, "minute": 18}
